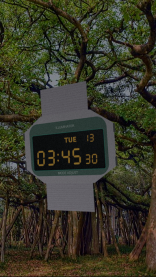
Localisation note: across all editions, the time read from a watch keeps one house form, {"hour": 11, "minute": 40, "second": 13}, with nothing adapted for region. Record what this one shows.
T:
{"hour": 3, "minute": 45, "second": 30}
